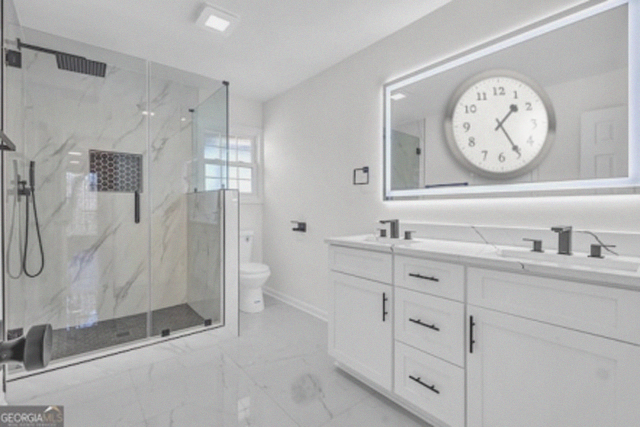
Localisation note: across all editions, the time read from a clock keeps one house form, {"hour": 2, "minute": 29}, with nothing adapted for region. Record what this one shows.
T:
{"hour": 1, "minute": 25}
